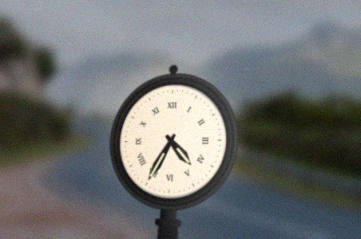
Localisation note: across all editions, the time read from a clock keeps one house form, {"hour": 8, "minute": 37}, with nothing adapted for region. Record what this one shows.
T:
{"hour": 4, "minute": 35}
